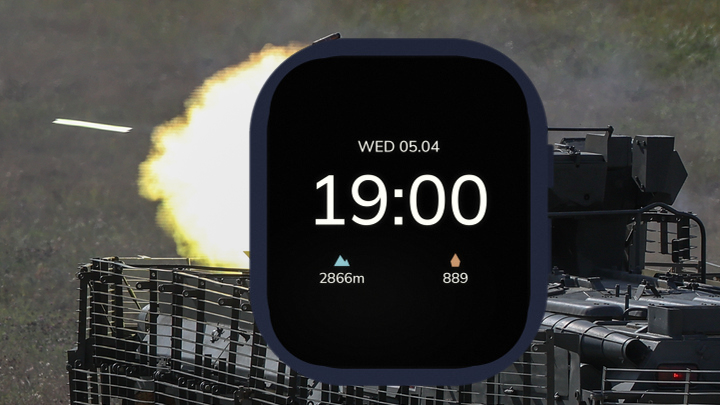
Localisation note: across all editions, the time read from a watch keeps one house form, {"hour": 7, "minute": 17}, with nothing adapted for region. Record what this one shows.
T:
{"hour": 19, "minute": 0}
